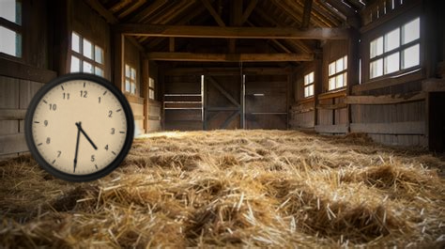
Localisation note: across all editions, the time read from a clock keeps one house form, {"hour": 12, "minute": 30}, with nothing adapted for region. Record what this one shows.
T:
{"hour": 4, "minute": 30}
